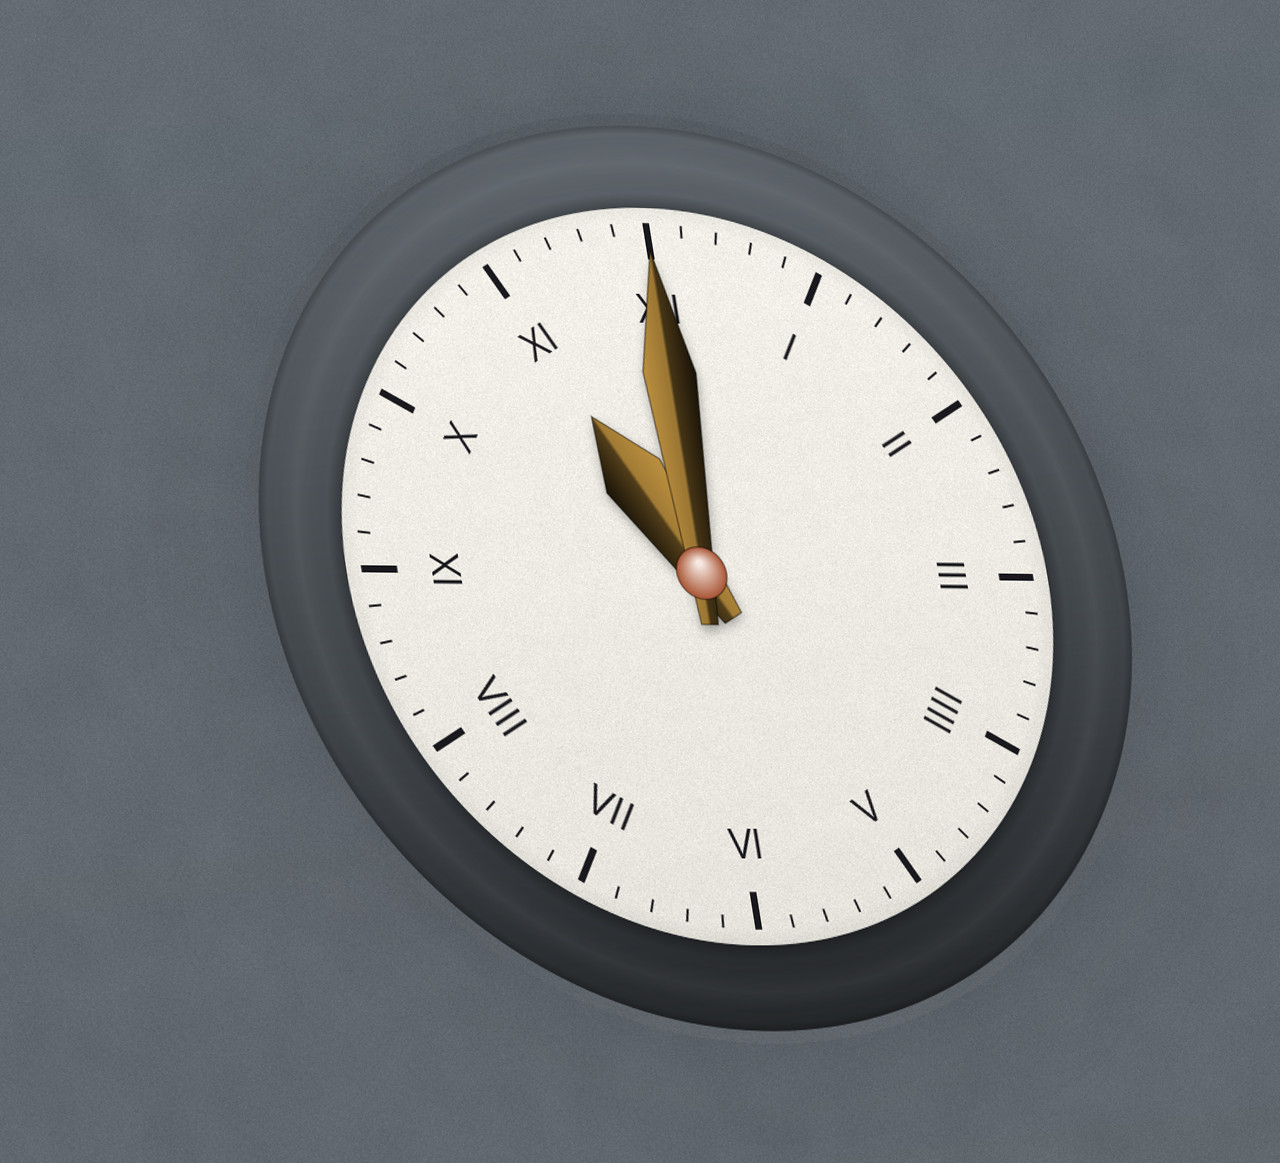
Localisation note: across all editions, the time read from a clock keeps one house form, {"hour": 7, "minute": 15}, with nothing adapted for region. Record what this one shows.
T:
{"hour": 11, "minute": 0}
